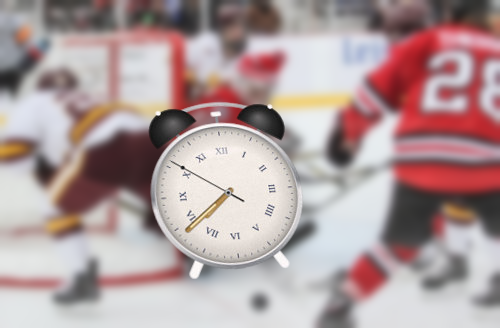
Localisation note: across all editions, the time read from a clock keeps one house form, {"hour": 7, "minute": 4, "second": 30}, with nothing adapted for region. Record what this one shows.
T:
{"hour": 7, "minute": 38, "second": 51}
